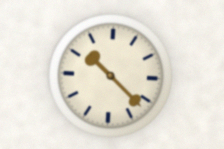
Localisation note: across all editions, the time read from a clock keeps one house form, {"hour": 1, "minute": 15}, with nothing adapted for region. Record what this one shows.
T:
{"hour": 10, "minute": 22}
